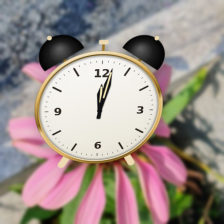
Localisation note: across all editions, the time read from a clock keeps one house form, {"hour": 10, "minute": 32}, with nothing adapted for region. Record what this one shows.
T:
{"hour": 12, "minute": 2}
